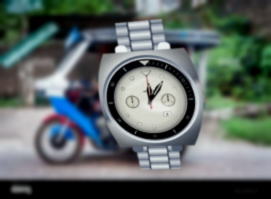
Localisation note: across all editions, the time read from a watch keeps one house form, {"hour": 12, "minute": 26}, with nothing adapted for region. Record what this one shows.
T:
{"hour": 12, "minute": 6}
